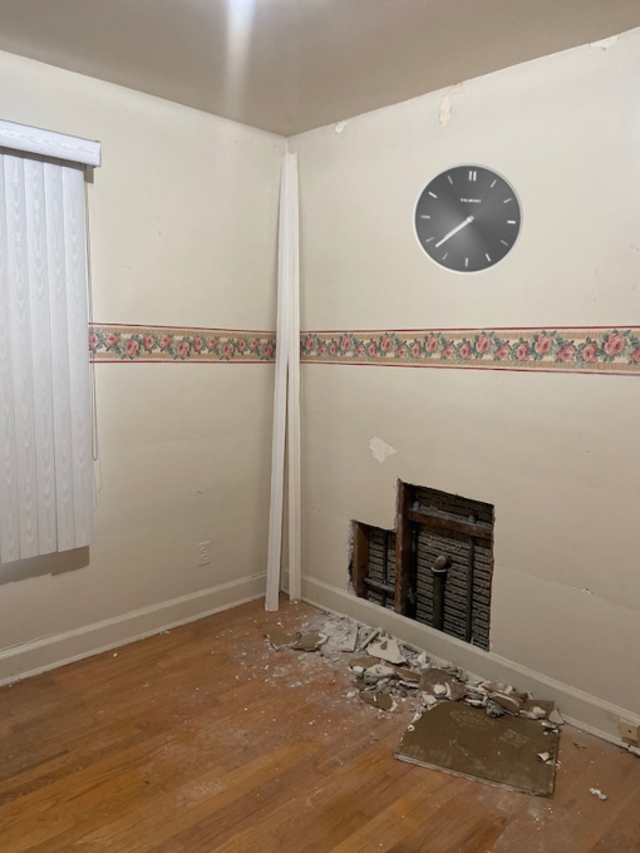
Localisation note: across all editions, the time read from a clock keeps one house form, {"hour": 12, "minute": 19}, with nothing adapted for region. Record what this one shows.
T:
{"hour": 7, "minute": 38}
